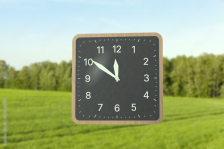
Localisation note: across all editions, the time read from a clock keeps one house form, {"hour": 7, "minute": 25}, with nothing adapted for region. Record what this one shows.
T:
{"hour": 11, "minute": 51}
